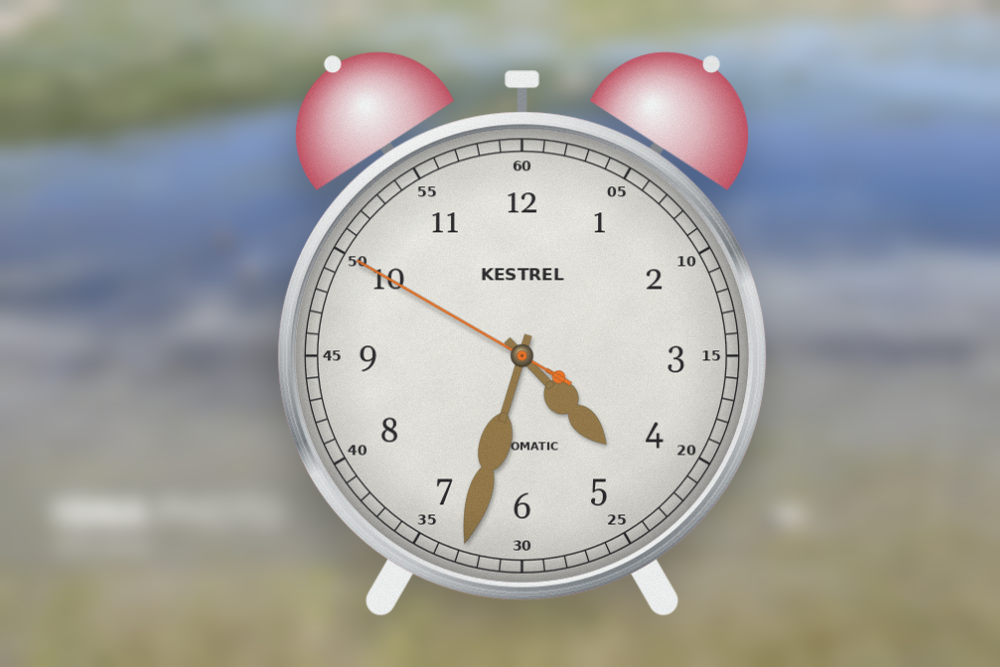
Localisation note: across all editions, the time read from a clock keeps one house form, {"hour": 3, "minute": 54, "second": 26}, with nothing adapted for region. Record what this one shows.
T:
{"hour": 4, "minute": 32, "second": 50}
